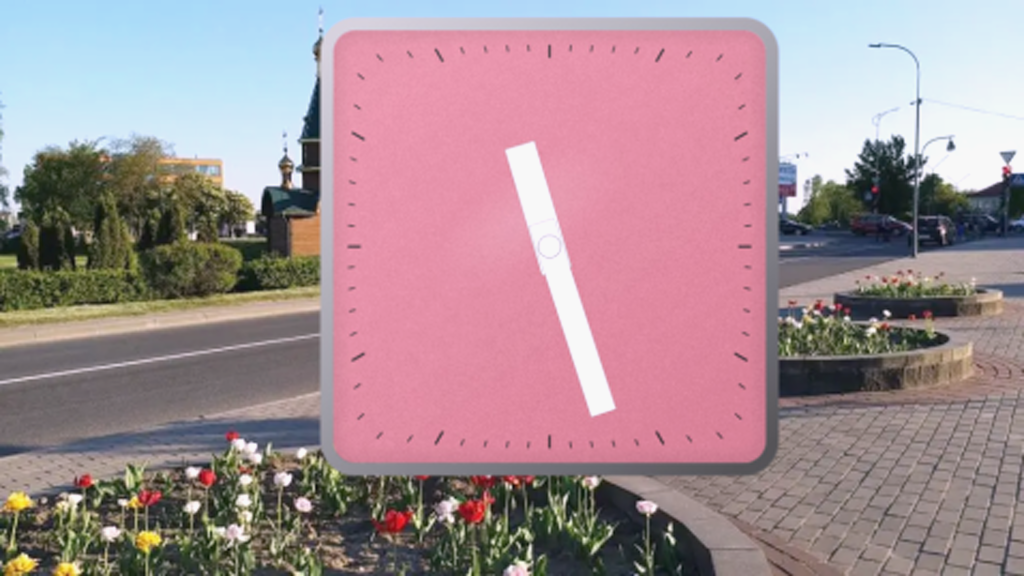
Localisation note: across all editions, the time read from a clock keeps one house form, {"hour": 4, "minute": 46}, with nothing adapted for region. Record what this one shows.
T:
{"hour": 11, "minute": 27}
